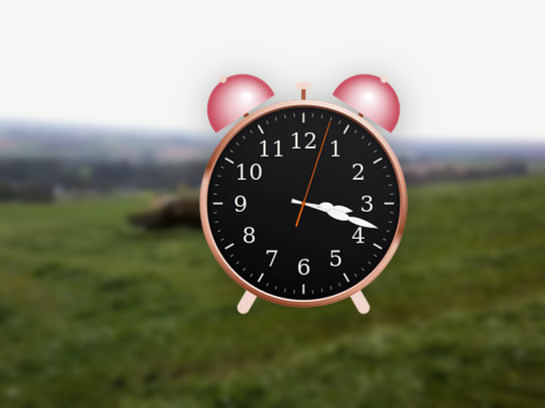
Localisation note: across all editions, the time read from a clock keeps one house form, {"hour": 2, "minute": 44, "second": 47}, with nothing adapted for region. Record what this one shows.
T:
{"hour": 3, "minute": 18, "second": 3}
